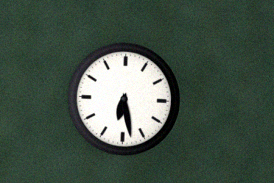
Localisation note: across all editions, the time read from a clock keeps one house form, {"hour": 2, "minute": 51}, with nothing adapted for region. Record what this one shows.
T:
{"hour": 6, "minute": 28}
